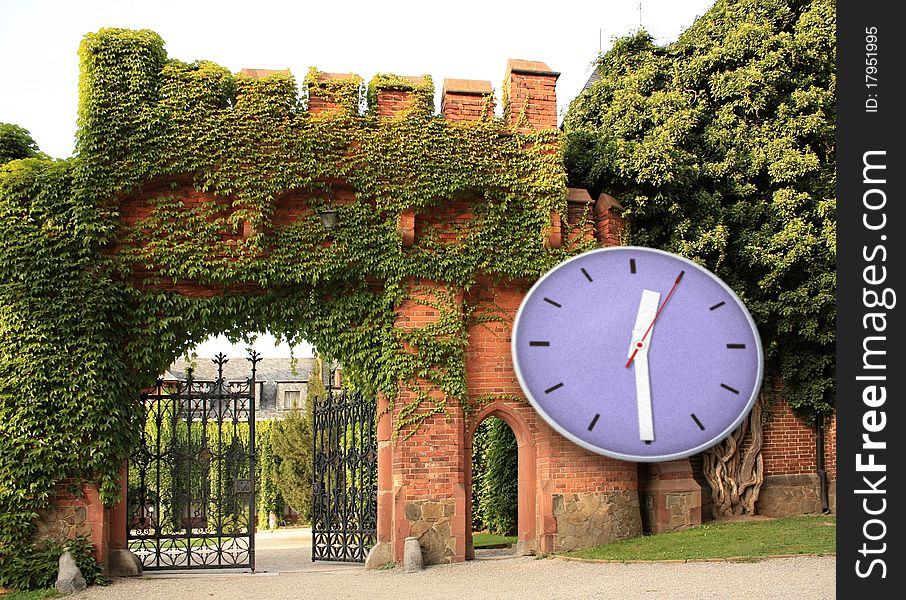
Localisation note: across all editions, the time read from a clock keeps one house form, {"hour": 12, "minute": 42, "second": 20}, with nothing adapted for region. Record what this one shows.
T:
{"hour": 12, "minute": 30, "second": 5}
